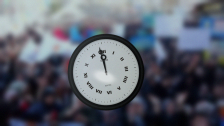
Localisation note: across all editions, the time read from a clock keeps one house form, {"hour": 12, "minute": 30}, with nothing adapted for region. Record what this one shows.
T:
{"hour": 11, "minute": 59}
